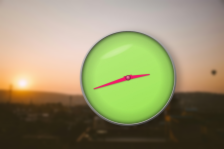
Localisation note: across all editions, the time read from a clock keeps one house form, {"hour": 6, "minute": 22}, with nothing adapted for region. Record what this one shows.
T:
{"hour": 2, "minute": 42}
